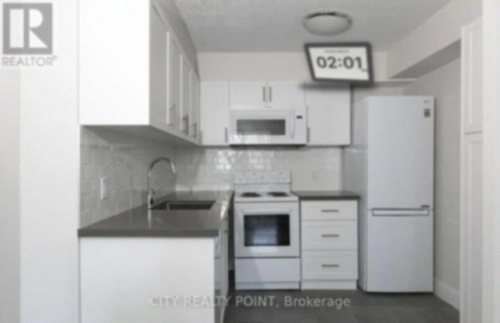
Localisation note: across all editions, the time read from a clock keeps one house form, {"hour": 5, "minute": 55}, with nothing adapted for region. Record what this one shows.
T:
{"hour": 2, "minute": 1}
